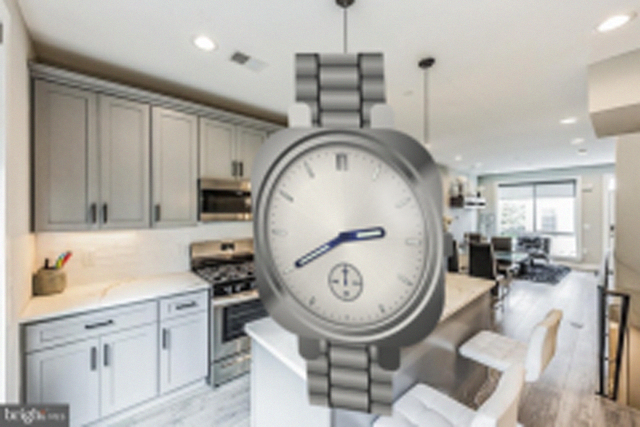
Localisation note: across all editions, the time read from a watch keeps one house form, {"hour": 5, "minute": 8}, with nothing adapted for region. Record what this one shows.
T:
{"hour": 2, "minute": 40}
